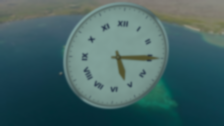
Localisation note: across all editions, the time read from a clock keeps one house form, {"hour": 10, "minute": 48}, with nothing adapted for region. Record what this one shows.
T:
{"hour": 5, "minute": 15}
